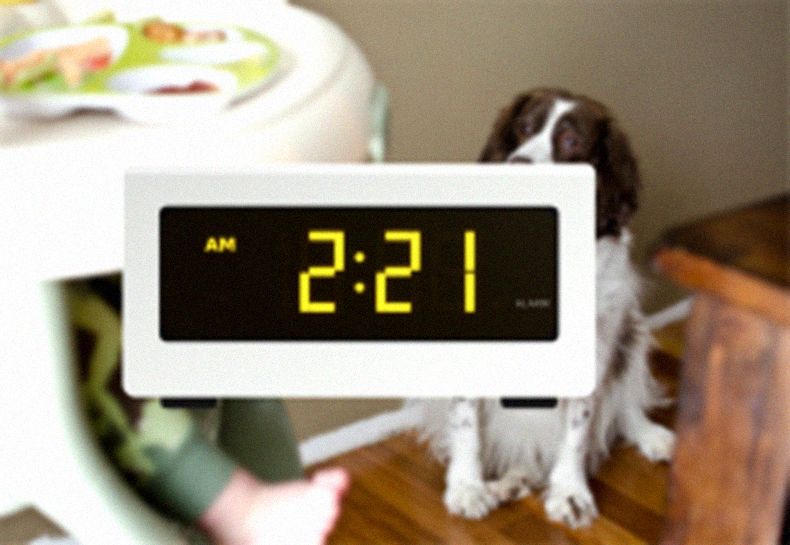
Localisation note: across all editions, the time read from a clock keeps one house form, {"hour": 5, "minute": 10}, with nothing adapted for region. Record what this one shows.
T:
{"hour": 2, "minute": 21}
